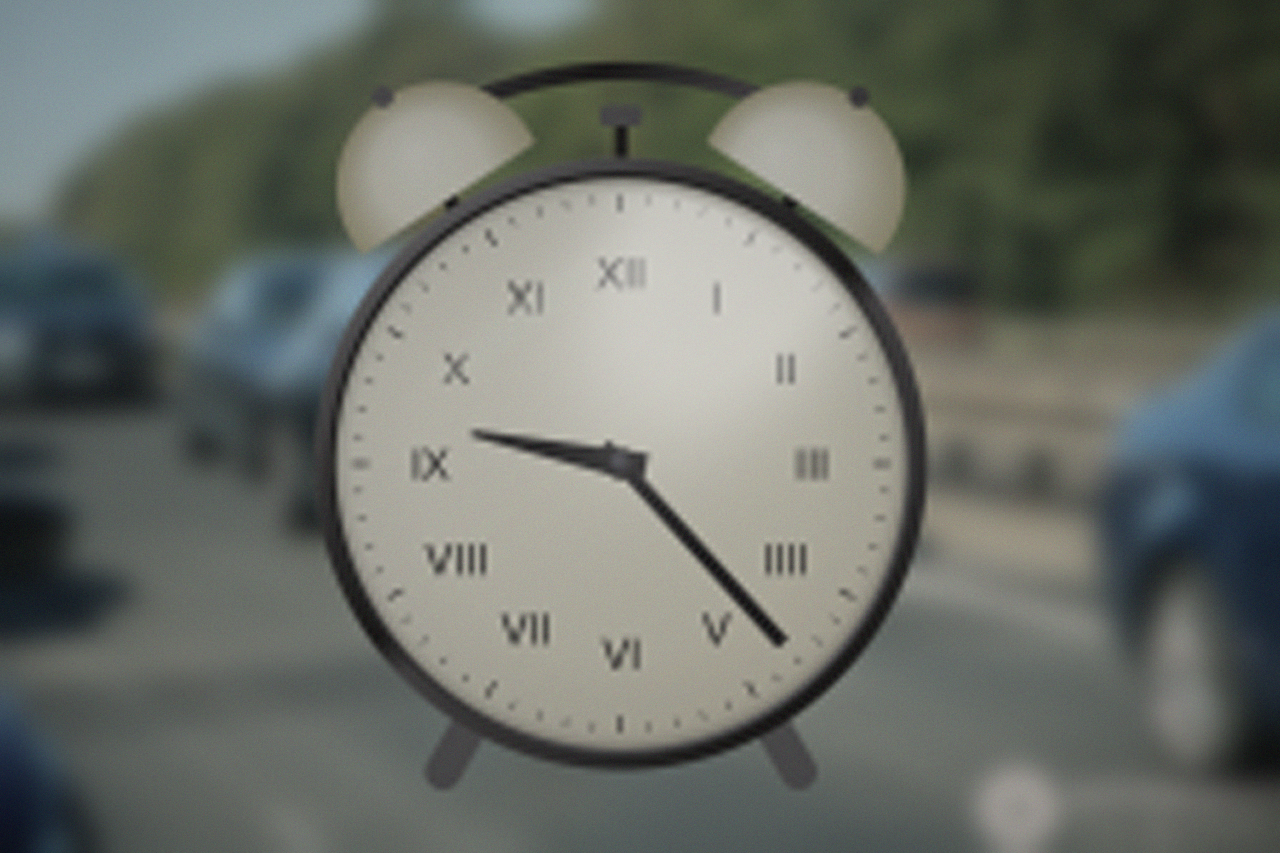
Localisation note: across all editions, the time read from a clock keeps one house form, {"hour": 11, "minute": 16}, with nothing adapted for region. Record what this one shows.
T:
{"hour": 9, "minute": 23}
